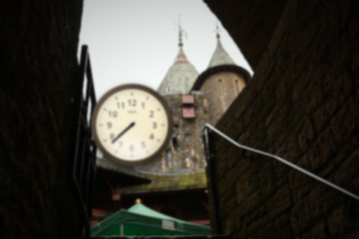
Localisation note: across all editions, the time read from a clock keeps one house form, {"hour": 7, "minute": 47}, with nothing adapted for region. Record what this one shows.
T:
{"hour": 7, "minute": 38}
